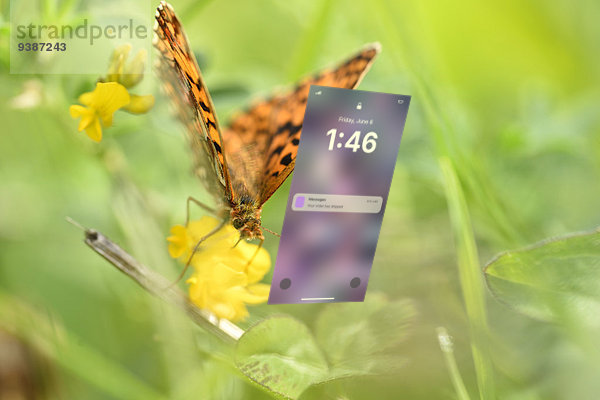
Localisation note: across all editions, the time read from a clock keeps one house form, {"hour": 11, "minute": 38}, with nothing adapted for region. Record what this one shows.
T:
{"hour": 1, "minute": 46}
